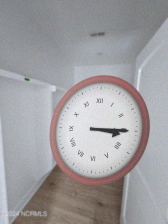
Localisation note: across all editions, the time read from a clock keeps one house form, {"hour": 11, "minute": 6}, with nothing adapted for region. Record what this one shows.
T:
{"hour": 3, "minute": 15}
